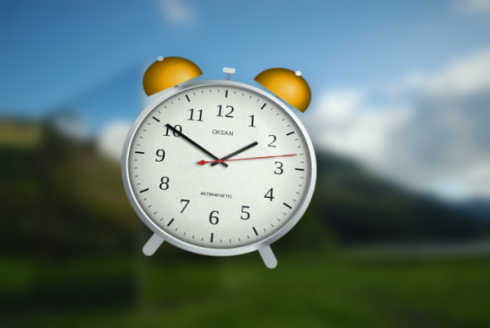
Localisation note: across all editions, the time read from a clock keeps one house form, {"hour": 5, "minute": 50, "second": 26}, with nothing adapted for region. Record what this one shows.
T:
{"hour": 1, "minute": 50, "second": 13}
